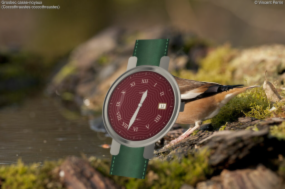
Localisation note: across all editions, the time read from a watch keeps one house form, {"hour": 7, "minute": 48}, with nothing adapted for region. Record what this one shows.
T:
{"hour": 12, "minute": 33}
